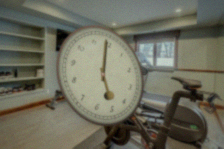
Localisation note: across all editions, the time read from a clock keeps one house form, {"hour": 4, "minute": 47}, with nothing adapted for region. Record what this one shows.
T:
{"hour": 4, "minute": 59}
